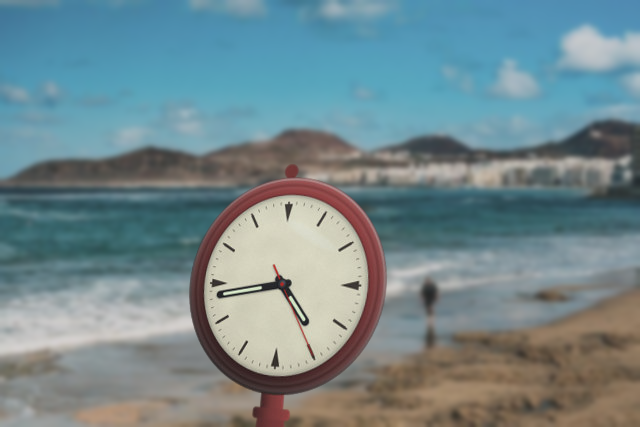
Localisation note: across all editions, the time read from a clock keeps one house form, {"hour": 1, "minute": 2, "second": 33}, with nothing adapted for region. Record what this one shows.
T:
{"hour": 4, "minute": 43, "second": 25}
